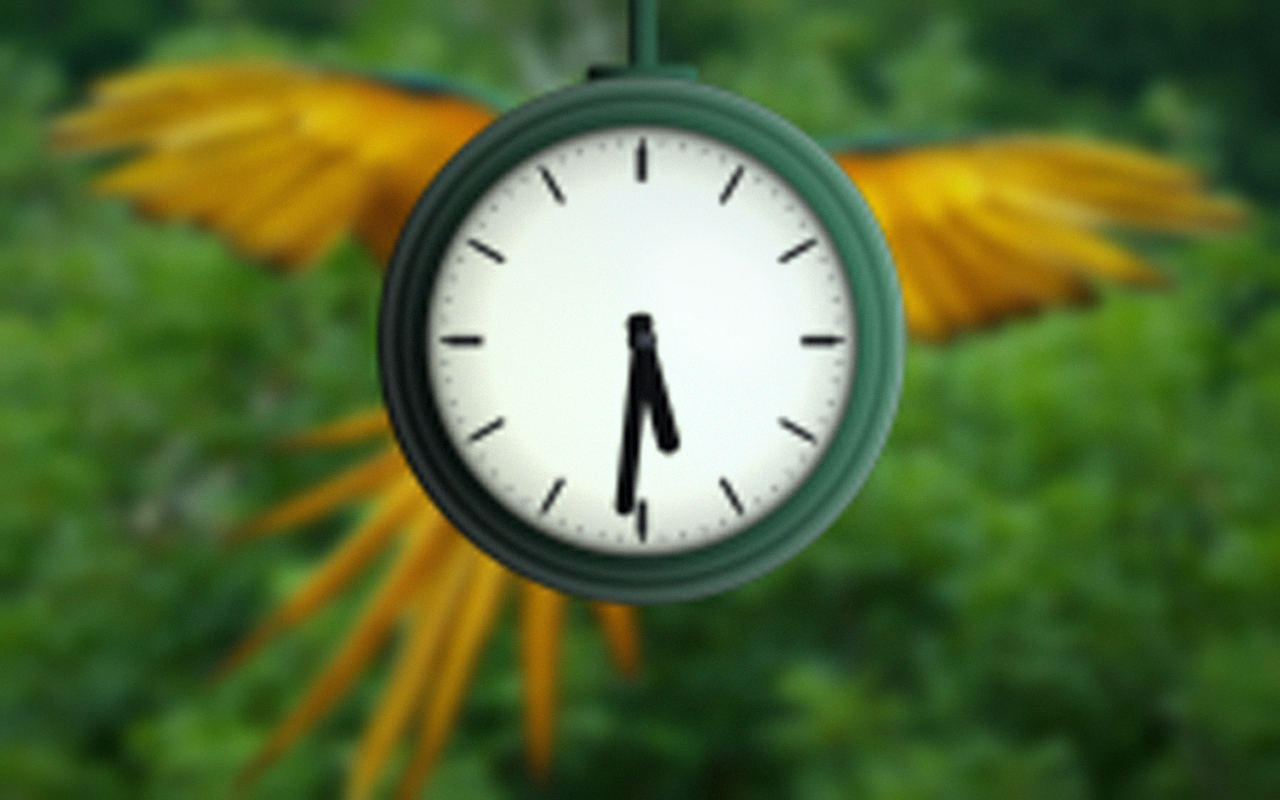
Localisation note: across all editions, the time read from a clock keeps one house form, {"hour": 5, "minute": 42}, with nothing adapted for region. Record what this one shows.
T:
{"hour": 5, "minute": 31}
